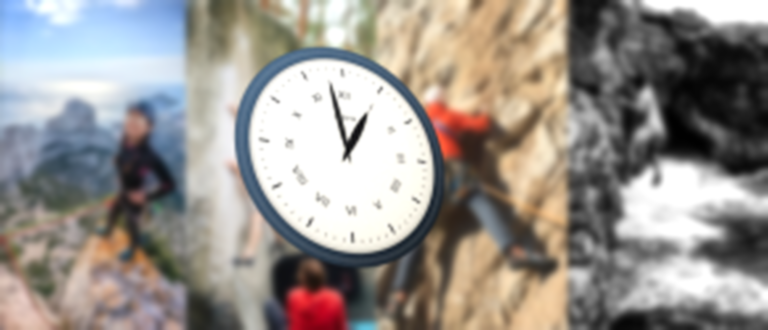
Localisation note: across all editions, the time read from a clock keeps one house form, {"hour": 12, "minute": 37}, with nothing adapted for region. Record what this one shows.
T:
{"hour": 12, "minute": 58}
